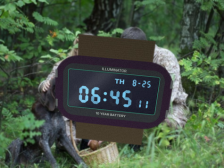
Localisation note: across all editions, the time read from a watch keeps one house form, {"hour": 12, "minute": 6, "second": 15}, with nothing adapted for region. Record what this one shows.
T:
{"hour": 6, "minute": 45, "second": 11}
